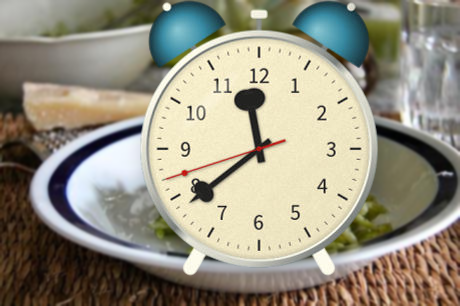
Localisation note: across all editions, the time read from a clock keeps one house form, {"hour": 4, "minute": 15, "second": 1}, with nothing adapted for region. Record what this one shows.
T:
{"hour": 11, "minute": 38, "second": 42}
